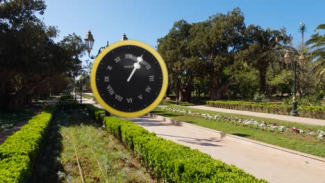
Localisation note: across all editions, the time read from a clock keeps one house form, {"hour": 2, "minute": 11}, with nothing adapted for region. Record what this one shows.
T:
{"hour": 1, "minute": 5}
